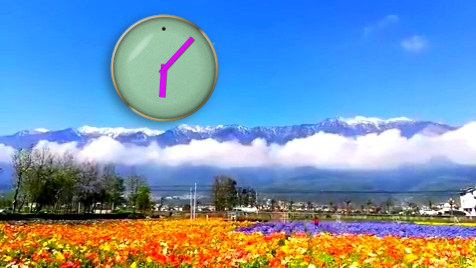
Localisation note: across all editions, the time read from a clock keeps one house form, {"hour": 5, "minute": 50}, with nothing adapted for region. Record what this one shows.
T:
{"hour": 6, "minute": 7}
